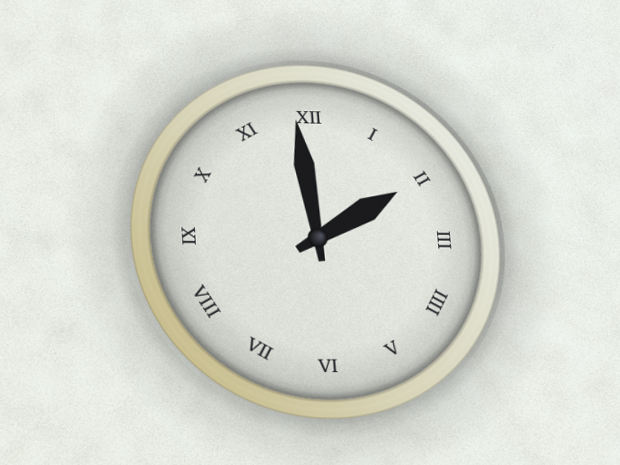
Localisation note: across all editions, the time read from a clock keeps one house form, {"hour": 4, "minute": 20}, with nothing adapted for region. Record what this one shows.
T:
{"hour": 1, "minute": 59}
